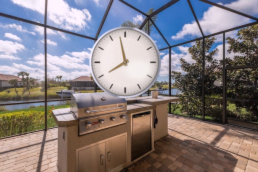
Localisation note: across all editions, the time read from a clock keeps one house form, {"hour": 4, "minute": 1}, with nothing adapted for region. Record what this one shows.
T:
{"hour": 7, "minute": 58}
